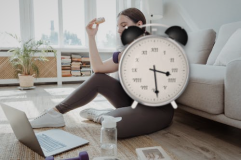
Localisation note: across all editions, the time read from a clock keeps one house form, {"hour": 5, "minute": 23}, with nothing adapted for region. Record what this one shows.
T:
{"hour": 3, "minute": 29}
